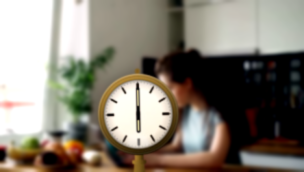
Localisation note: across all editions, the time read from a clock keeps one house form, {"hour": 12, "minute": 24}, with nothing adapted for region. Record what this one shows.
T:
{"hour": 6, "minute": 0}
